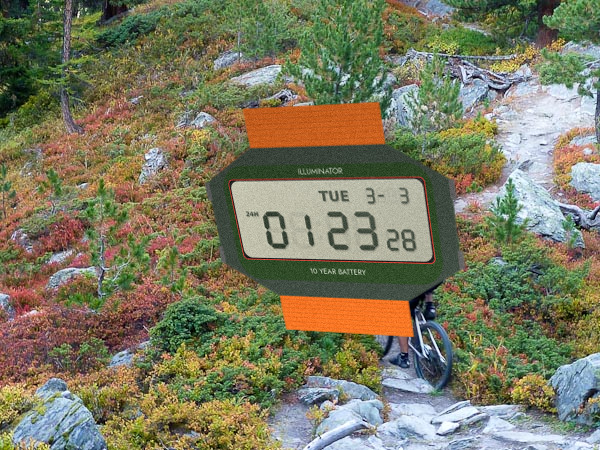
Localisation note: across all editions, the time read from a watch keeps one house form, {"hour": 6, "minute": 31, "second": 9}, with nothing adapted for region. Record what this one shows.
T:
{"hour": 1, "minute": 23, "second": 28}
